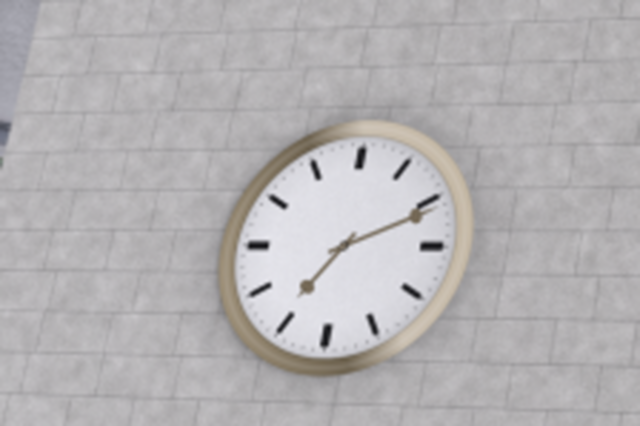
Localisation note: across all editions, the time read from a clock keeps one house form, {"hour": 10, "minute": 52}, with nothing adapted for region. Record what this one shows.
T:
{"hour": 7, "minute": 11}
